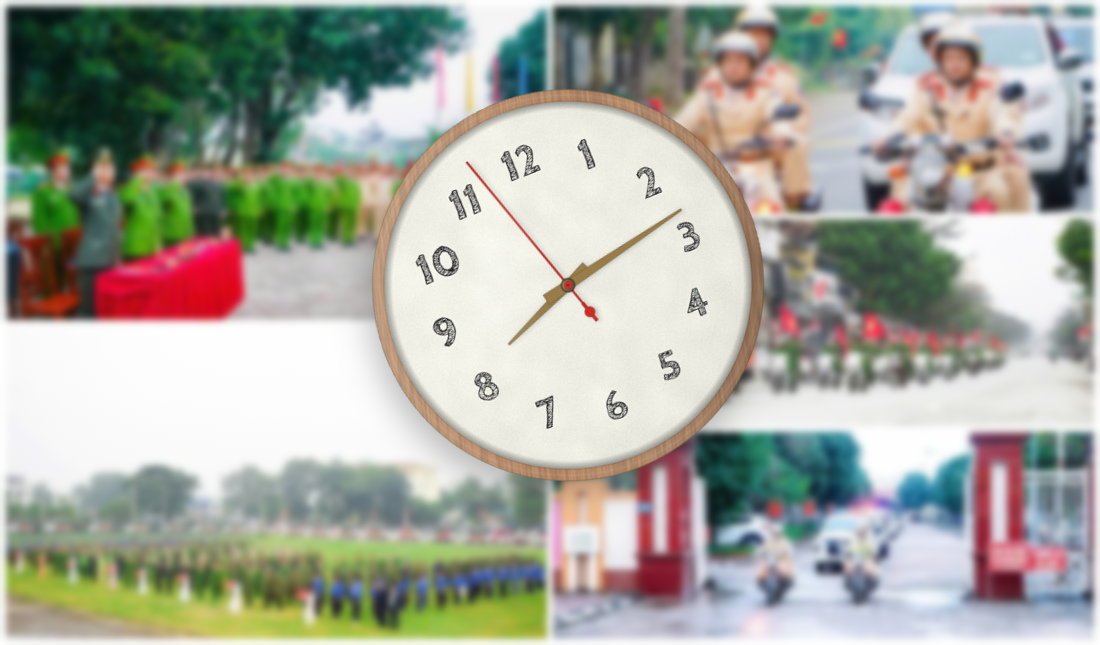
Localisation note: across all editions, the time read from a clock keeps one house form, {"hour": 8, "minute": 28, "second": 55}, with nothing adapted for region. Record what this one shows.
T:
{"hour": 8, "minute": 12, "second": 57}
